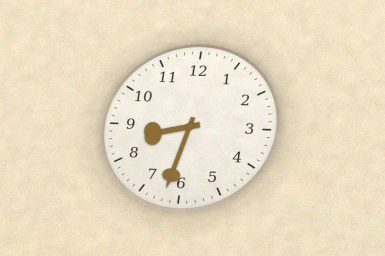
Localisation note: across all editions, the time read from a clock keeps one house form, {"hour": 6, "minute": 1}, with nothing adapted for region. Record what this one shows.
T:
{"hour": 8, "minute": 32}
